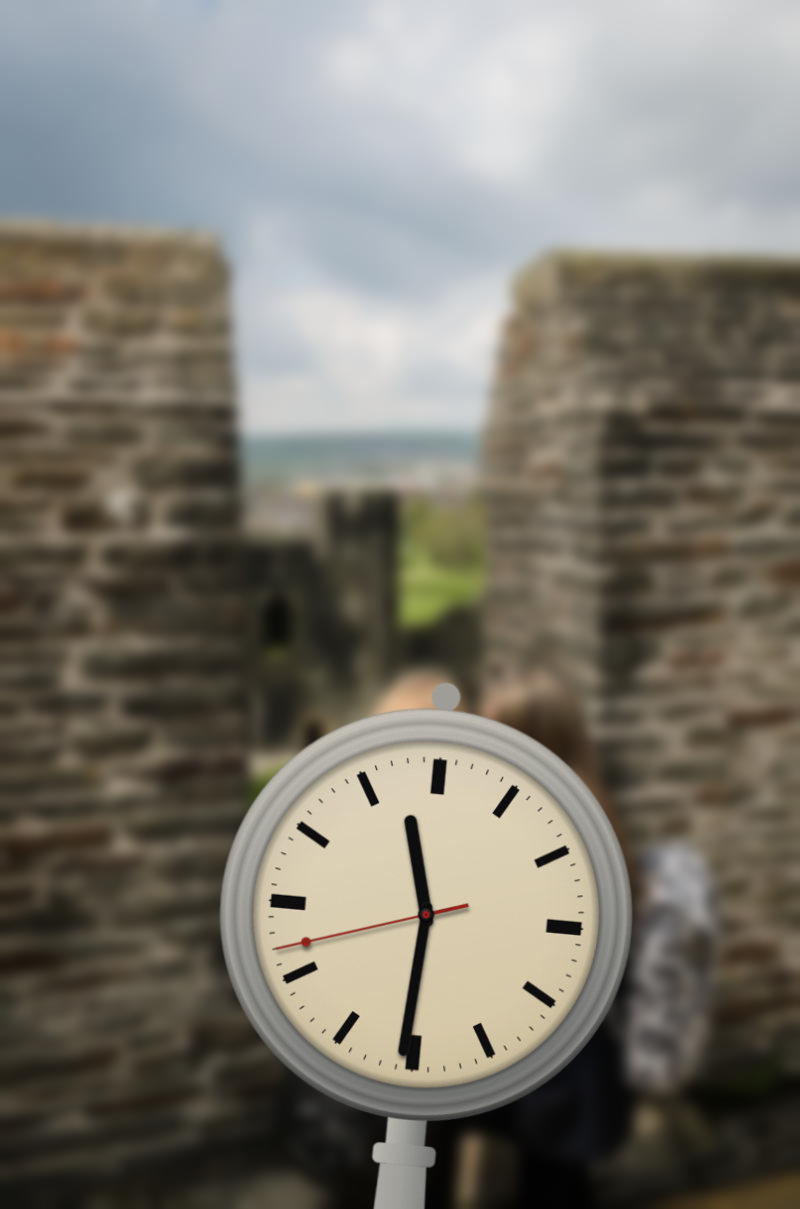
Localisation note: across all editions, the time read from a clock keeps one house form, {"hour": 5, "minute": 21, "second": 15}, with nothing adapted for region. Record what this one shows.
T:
{"hour": 11, "minute": 30, "second": 42}
